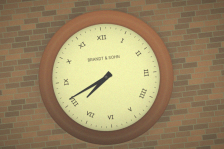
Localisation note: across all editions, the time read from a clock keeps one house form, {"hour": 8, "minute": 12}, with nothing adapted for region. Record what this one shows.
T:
{"hour": 7, "minute": 41}
